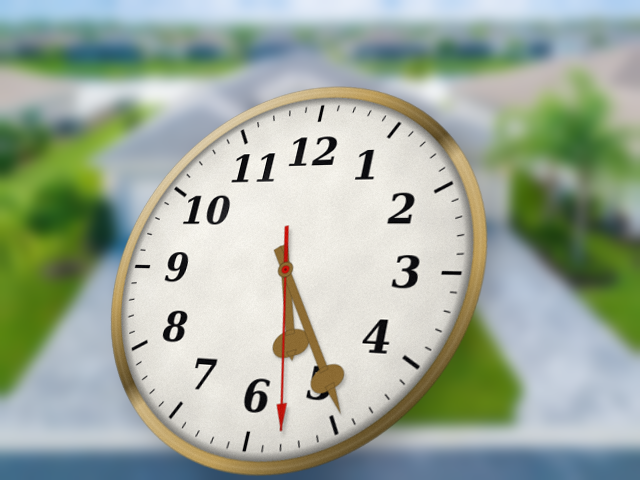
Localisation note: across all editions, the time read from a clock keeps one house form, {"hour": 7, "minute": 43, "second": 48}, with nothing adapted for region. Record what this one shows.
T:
{"hour": 5, "minute": 24, "second": 28}
